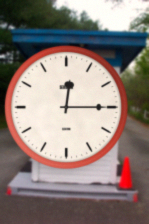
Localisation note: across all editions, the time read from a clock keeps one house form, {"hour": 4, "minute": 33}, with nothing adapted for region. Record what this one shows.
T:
{"hour": 12, "minute": 15}
